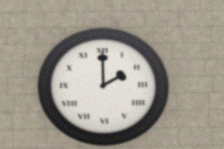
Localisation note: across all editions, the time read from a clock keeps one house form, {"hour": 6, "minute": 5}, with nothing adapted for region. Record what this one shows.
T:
{"hour": 2, "minute": 0}
